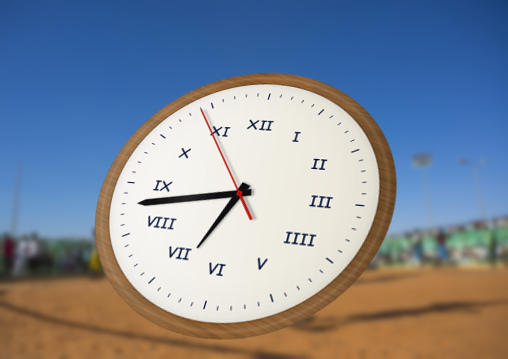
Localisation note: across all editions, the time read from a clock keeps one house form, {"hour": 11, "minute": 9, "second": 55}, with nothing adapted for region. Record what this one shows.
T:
{"hour": 6, "minute": 42, "second": 54}
